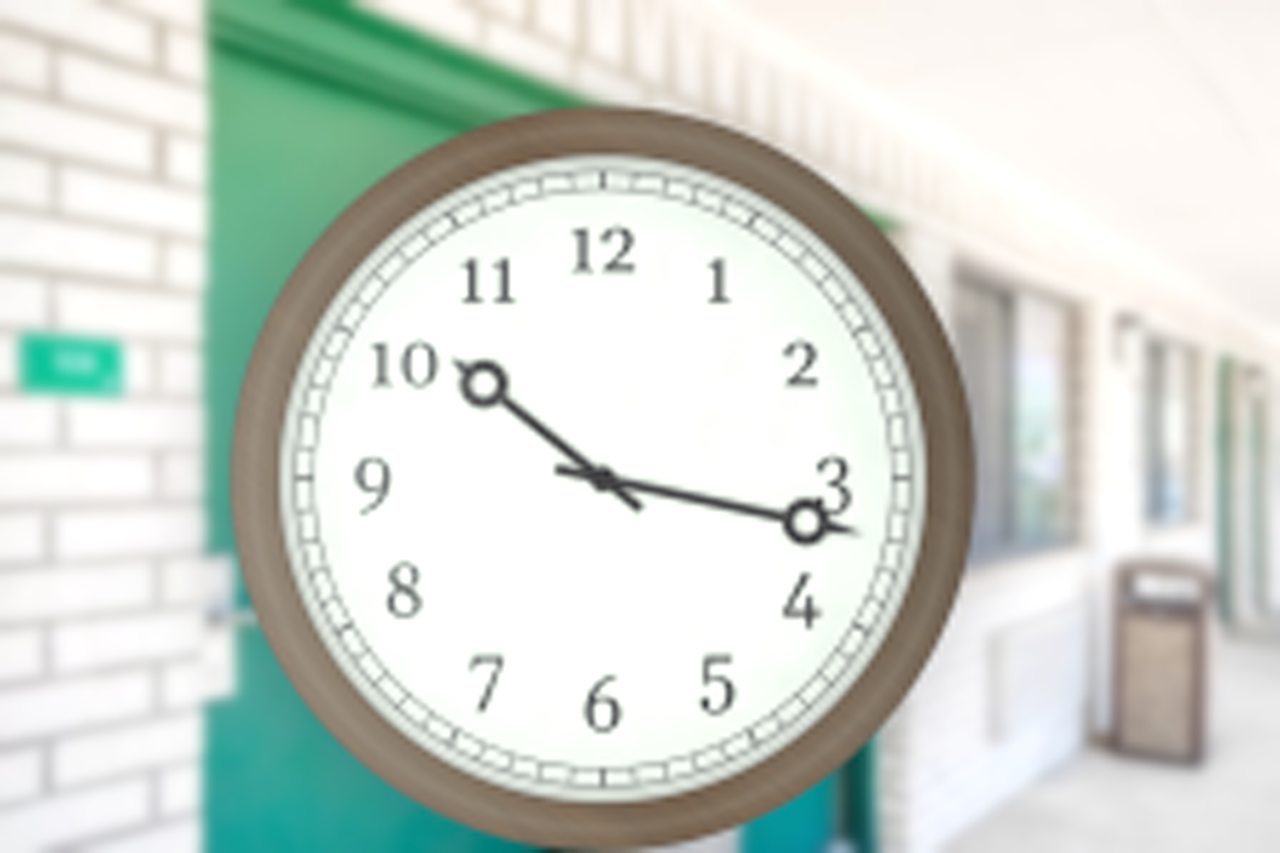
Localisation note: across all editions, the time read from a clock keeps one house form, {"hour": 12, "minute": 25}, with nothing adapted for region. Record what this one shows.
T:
{"hour": 10, "minute": 17}
